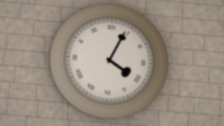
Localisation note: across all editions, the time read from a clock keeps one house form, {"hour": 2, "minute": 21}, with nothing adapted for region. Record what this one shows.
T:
{"hour": 4, "minute": 4}
